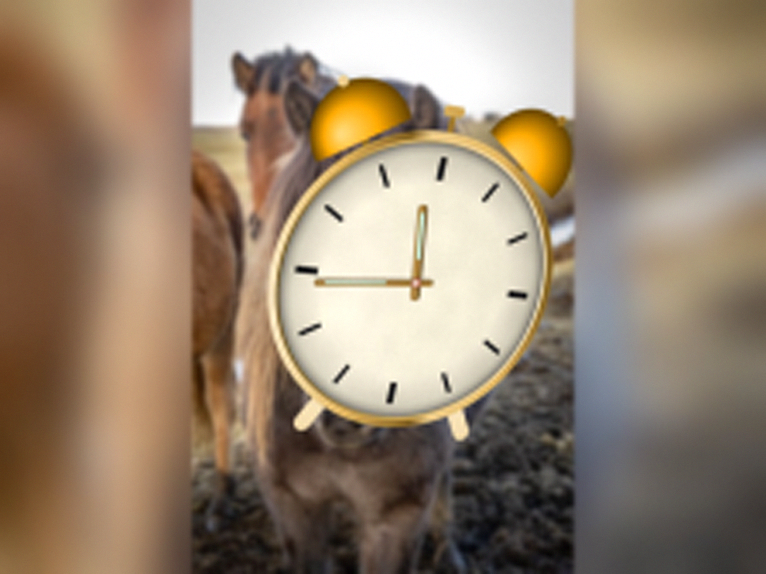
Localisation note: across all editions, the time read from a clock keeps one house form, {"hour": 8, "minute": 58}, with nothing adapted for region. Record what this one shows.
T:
{"hour": 11, "minute": 44}
